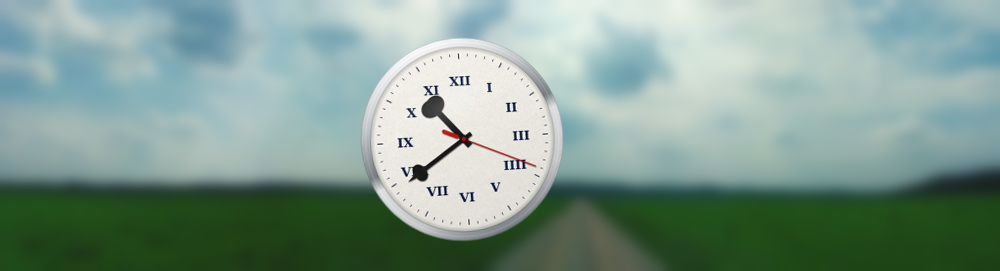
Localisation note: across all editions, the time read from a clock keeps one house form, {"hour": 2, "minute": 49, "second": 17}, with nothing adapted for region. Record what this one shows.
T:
{"hour": 10, "minute": 39, "second": 19}
